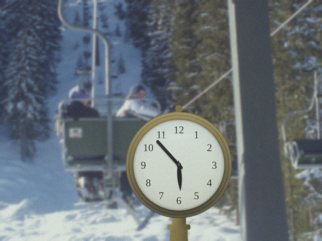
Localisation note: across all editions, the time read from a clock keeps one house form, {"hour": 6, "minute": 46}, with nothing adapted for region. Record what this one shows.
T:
{"hour": 5, "minute": 53}
